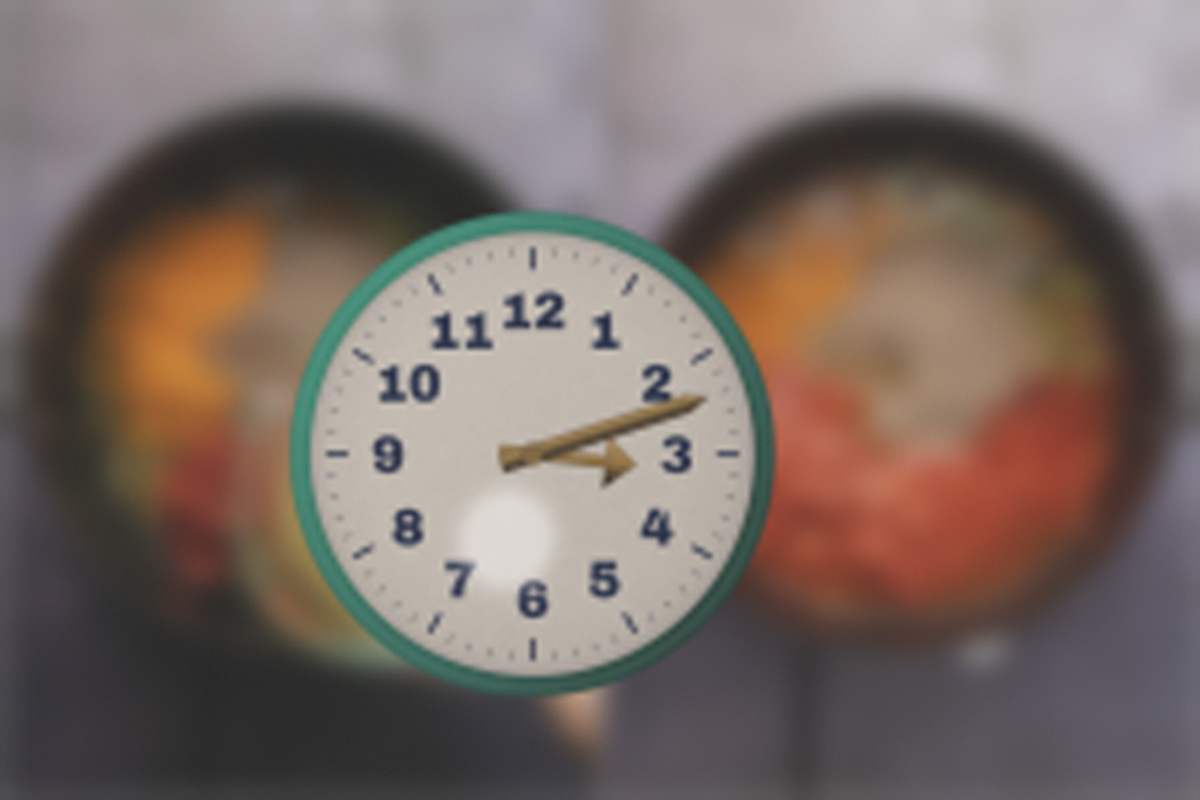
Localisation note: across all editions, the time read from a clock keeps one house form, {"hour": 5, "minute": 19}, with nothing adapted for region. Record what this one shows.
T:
{"hour": 3, "minute": 12}
